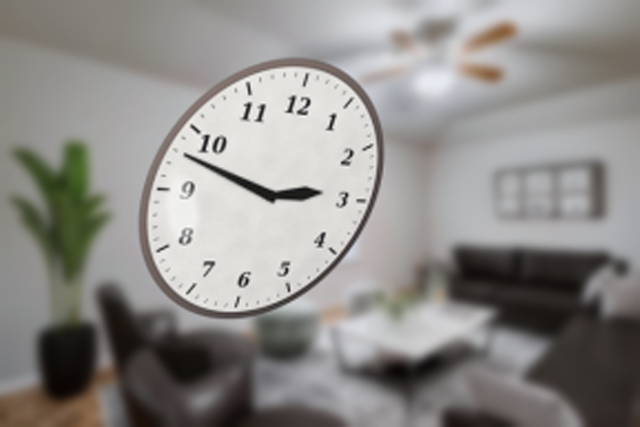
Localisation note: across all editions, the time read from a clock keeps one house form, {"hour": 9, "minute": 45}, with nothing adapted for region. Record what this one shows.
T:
{"hour": 2, "minute": 48}
